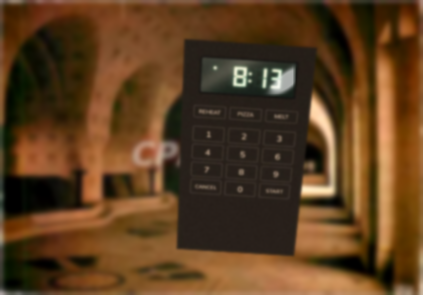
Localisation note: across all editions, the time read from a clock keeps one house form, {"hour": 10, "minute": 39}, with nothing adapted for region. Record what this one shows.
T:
{"hour": 8, "minute": 13}
